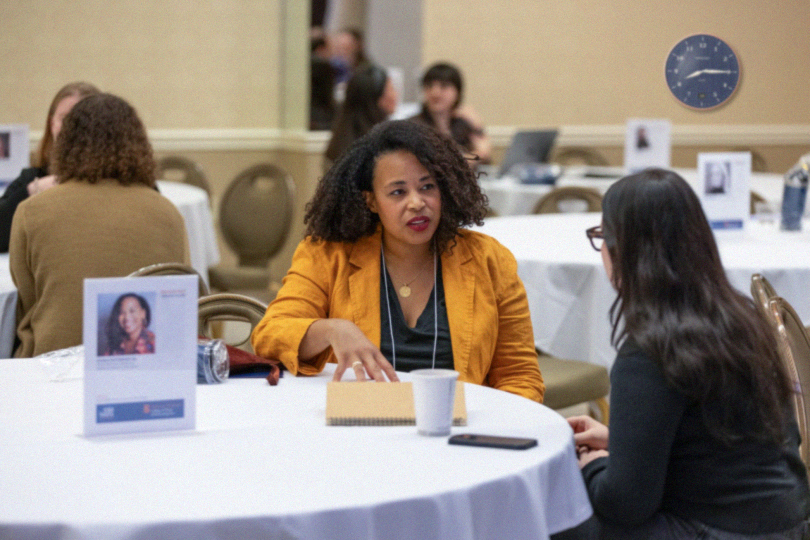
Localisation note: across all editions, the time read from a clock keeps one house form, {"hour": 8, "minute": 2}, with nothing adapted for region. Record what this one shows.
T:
{"hour": 8, "minute": 15}
